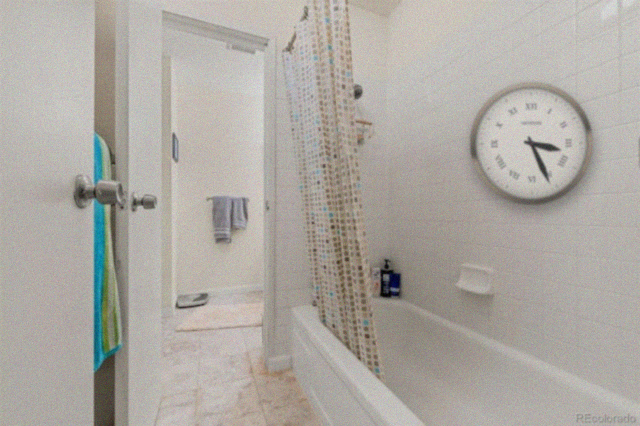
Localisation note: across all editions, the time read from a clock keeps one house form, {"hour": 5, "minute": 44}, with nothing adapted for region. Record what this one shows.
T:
{"hour": 3, "minute": 26}
